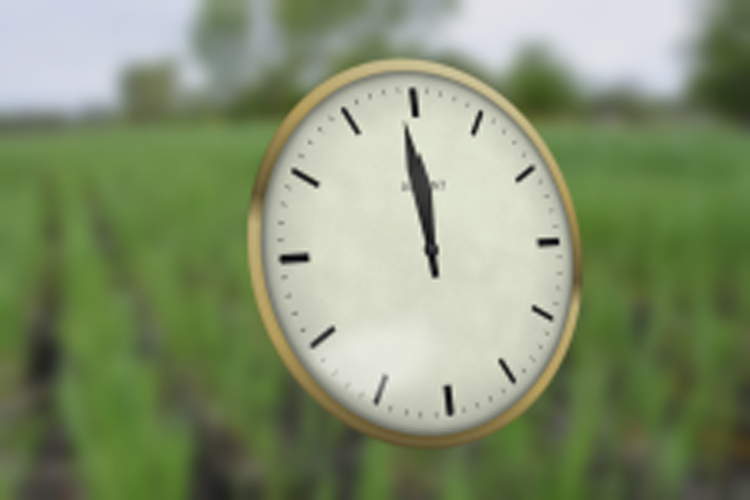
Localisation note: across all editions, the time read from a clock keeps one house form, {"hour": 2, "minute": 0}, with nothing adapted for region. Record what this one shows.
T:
{"hour": 11, "minute": 59}
